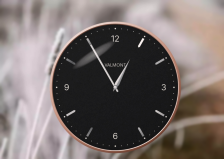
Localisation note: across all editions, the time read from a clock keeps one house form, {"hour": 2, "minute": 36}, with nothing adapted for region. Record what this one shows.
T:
{"hour": 12, "minute": 55}
